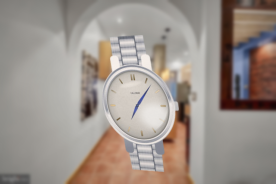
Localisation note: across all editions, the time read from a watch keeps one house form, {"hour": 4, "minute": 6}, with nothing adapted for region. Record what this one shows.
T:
{"hour": 7, "minute": 7}
